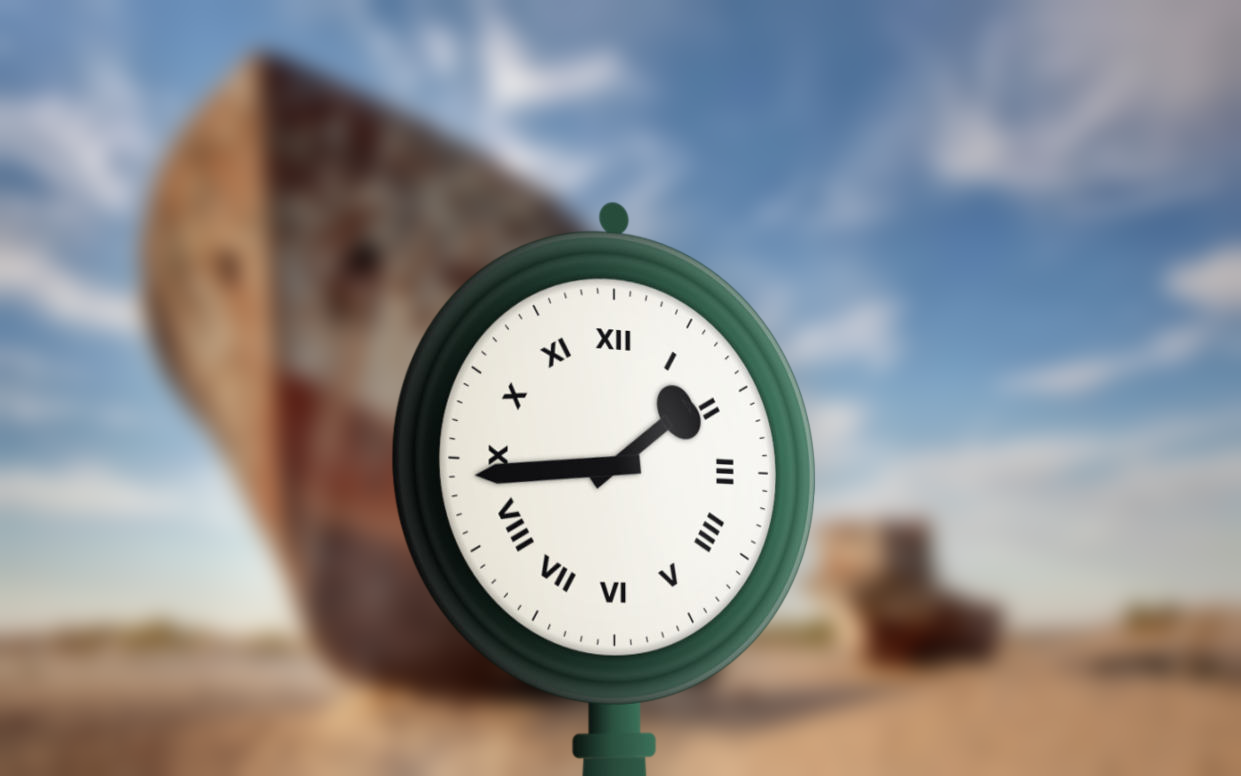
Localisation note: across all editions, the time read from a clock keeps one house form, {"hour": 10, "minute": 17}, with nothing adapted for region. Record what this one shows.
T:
{"hour": 1, "minute": 44}
